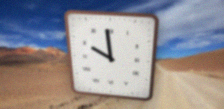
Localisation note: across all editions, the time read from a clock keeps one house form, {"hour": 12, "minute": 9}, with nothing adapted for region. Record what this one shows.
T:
{"hour": 9, "minute": 59}
